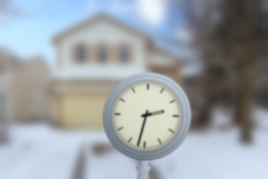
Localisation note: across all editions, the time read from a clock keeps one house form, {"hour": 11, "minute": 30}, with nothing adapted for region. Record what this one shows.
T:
{"hour": 2, "minute": 32}
